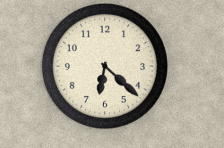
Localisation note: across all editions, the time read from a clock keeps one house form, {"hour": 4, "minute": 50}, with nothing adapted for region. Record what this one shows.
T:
{"hour": 6, "minute": 22}
